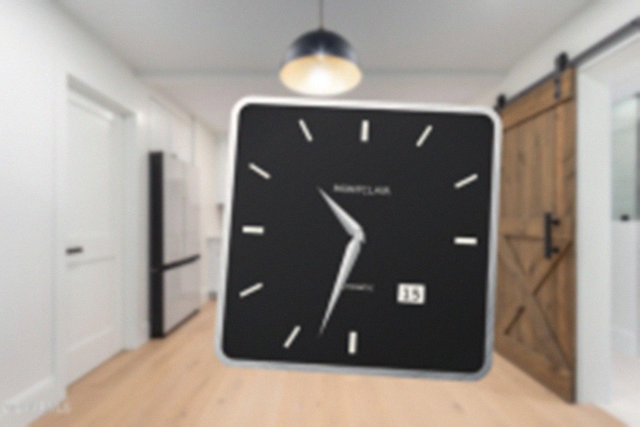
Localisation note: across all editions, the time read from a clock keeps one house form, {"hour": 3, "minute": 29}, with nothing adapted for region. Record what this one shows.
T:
{"hour": 10, "minute": 33}
